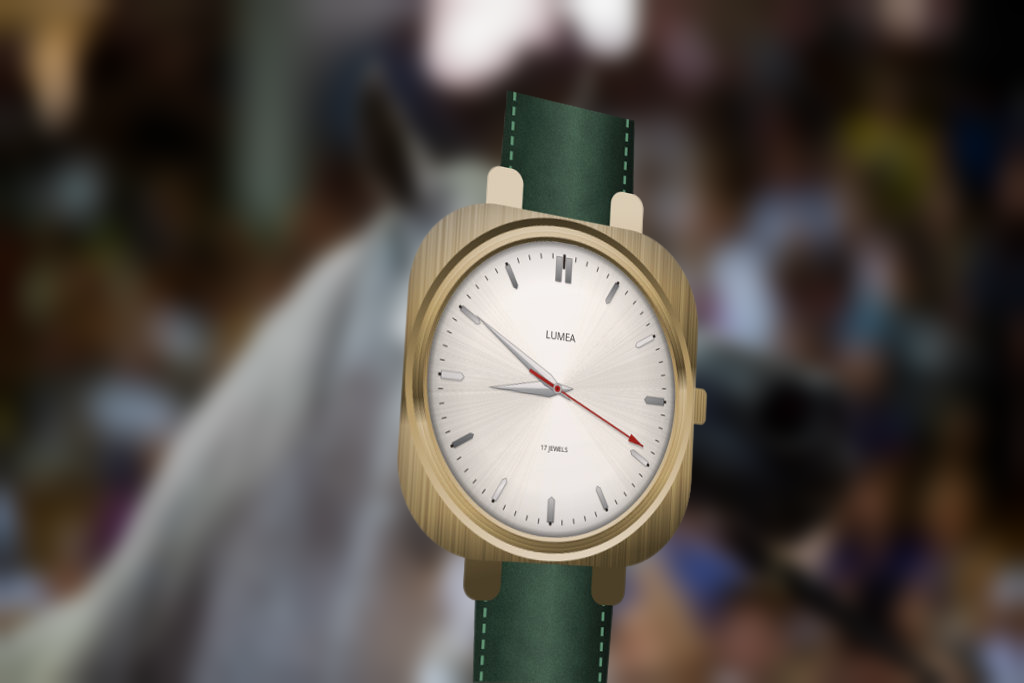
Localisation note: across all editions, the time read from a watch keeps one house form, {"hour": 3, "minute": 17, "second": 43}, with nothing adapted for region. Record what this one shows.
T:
{"hour": 8, "minute": 50, "second": 19}
